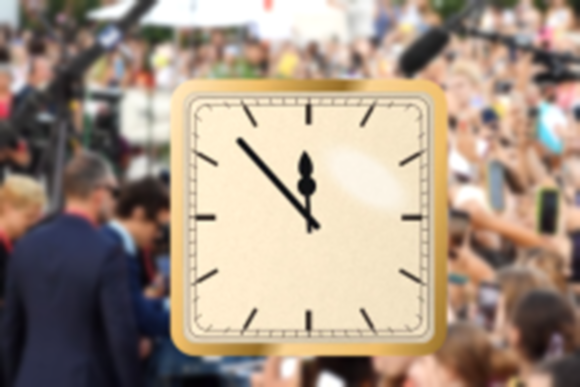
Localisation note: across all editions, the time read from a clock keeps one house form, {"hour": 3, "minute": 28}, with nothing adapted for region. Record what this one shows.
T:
{"hour": 11, "minute": 53}
